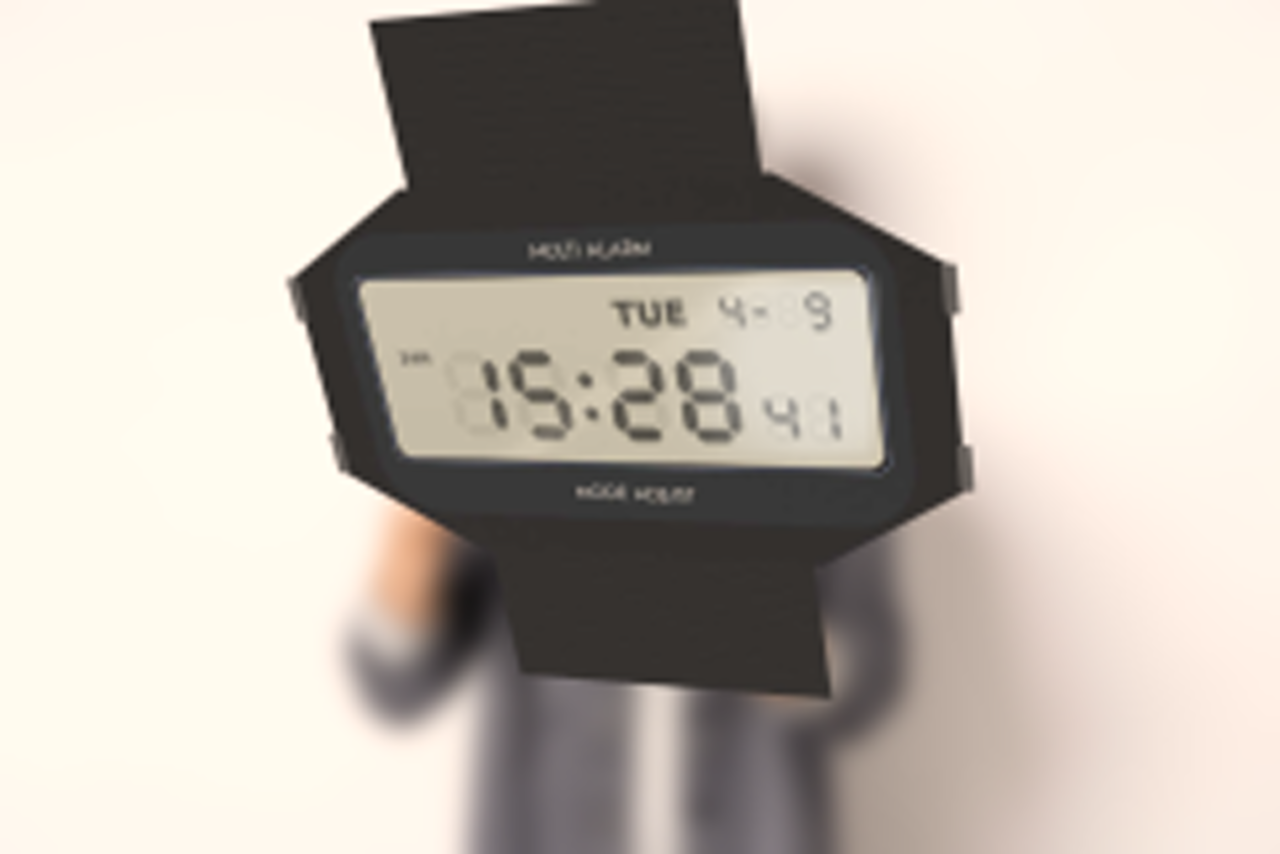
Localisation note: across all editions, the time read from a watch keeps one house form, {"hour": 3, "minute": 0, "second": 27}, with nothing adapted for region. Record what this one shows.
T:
{"hour": 15, "minute": 28, "second": 41}
